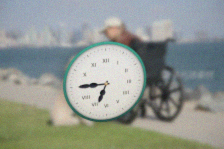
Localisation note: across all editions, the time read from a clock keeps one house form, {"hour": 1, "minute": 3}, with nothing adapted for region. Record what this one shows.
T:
{"hour": 6, "minute": 45}
